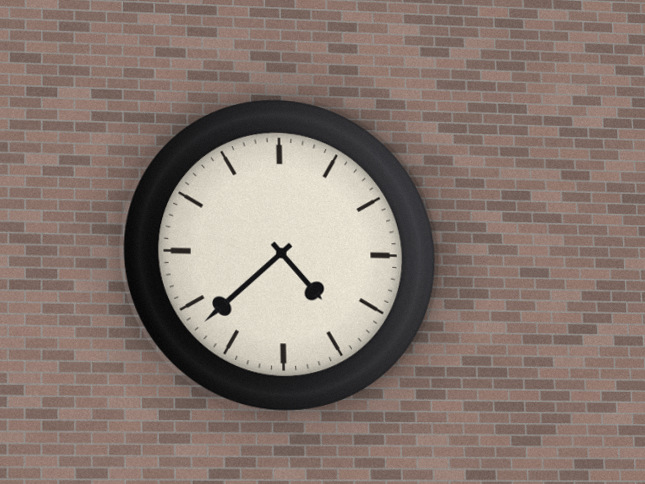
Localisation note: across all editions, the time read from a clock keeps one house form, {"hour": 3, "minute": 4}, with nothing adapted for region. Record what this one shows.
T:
{"hour": 4, "minute": 38}
